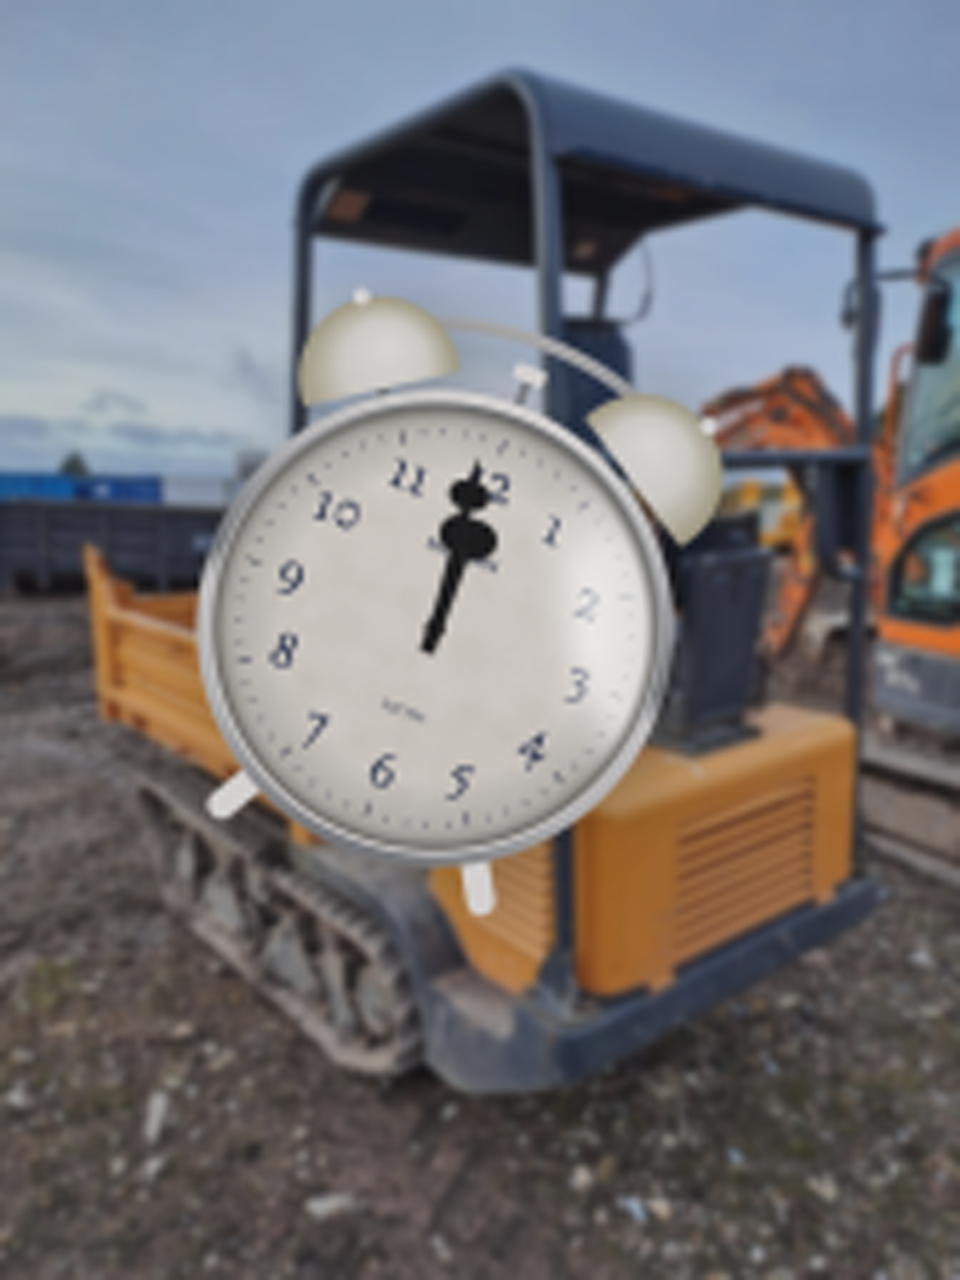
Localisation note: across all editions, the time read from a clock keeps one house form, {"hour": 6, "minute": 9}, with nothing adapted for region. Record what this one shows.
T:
{"hour": 11, "minute": 59}
